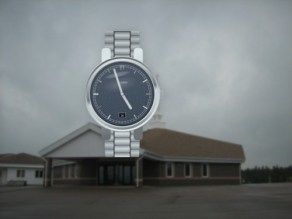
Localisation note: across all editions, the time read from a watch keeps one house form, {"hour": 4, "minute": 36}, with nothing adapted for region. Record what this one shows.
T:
{"hour": 4, "minute": 57}
